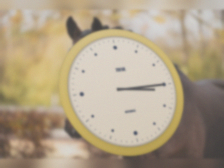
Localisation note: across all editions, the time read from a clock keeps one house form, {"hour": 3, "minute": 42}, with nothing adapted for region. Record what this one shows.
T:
{"hour": 3, "minute": 15}
